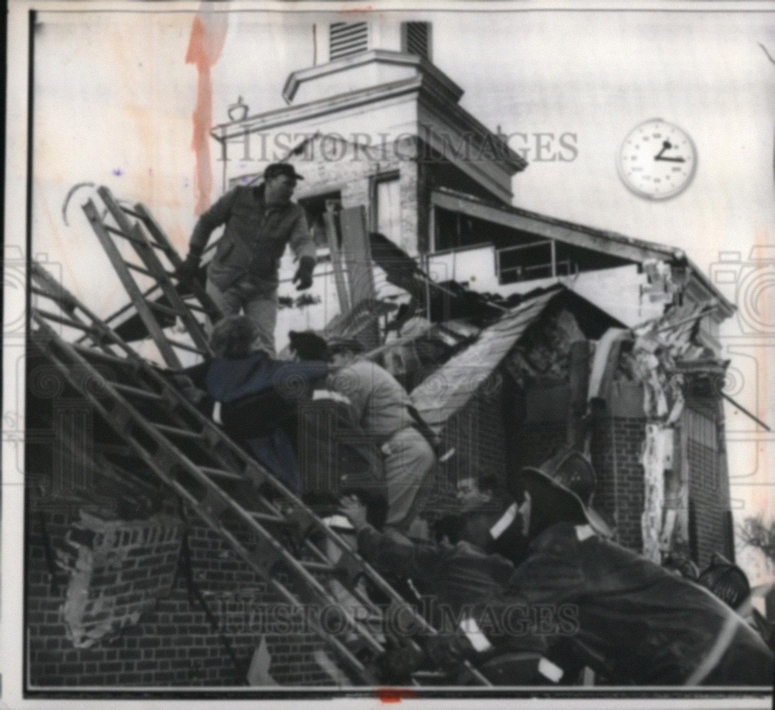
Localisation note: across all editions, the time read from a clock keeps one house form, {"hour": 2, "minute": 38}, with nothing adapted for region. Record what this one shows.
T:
{"hour": 1, "minute": 16}
